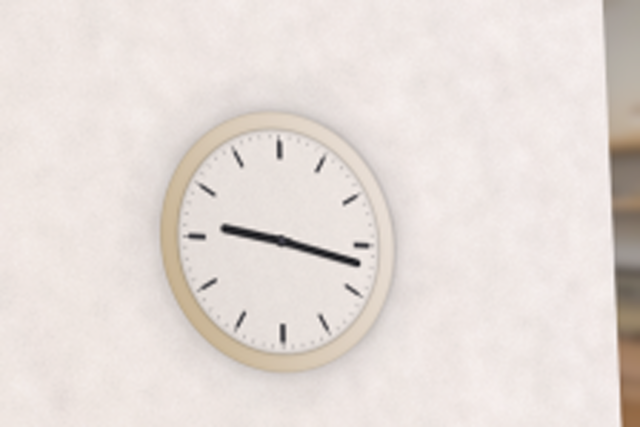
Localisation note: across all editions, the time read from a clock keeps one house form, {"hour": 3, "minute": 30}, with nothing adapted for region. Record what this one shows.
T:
{"hour": 9, "minute": 17}
